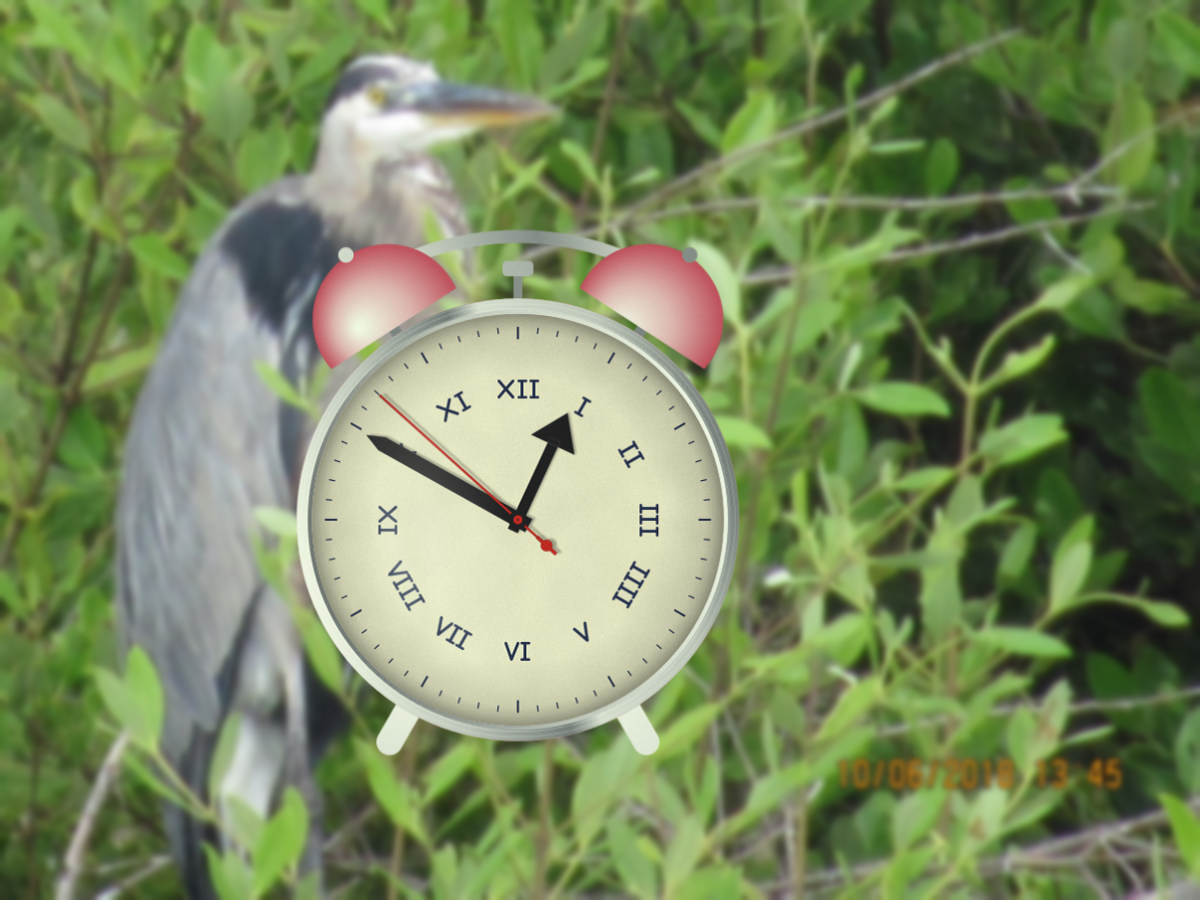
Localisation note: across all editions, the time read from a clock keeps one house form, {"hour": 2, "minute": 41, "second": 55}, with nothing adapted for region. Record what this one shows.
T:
{"hour": 12, "minute": 49, "second": 52}
